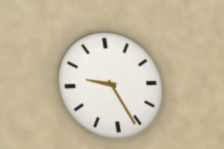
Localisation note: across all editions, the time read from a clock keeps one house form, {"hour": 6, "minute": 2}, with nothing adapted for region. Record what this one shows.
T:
{"hour": 9, "minute": 26}
